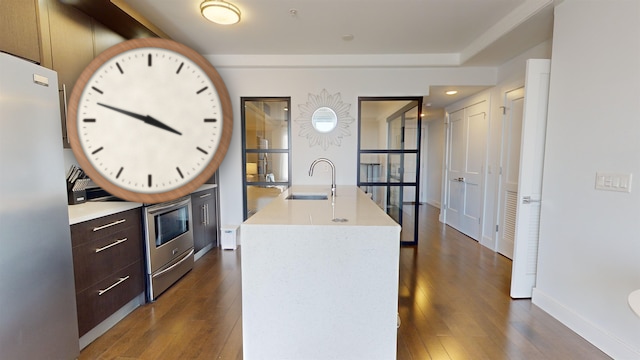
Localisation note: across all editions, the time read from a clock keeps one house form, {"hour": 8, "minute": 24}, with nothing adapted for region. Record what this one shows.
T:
{"hour": 3, "minute": 48}
